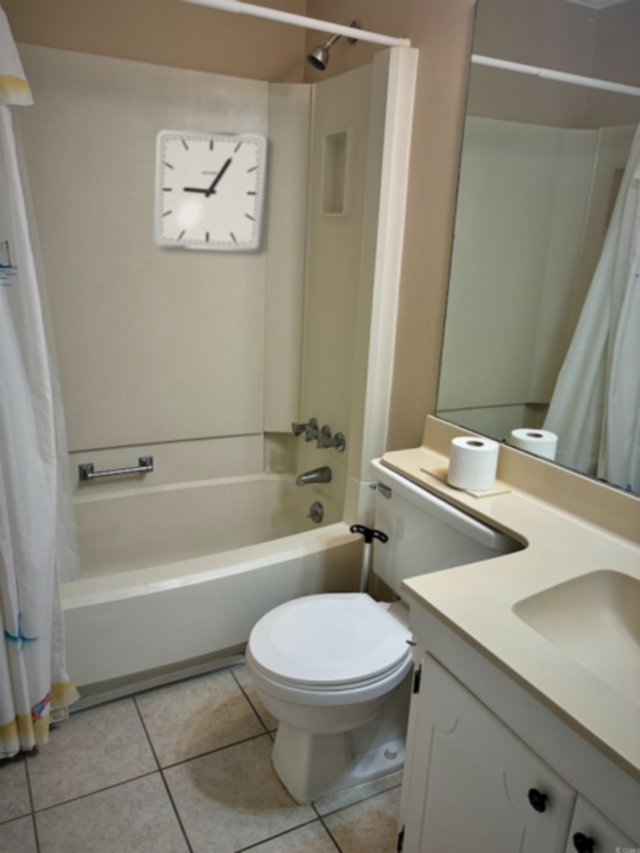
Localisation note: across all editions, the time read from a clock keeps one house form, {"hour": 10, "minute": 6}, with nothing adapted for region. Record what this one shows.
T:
{"hour": 9, "minute": 5}
